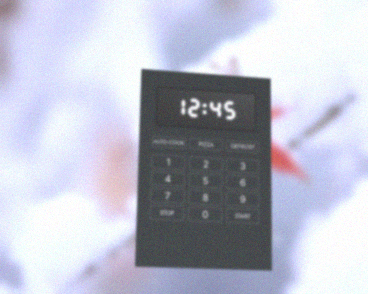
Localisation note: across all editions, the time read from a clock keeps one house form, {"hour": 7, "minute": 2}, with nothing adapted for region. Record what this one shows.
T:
{"hour": 12, "minute": 45}
